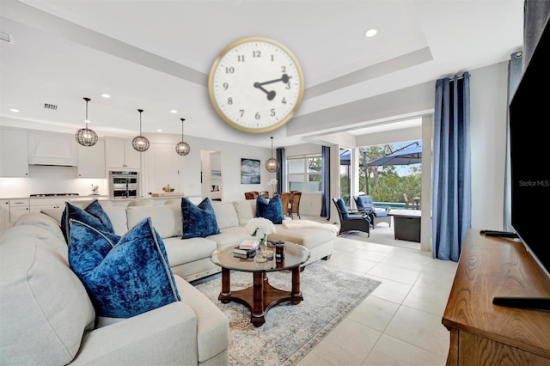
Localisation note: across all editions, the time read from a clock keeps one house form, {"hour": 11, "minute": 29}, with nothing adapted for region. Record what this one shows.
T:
{"hour": 4, "minute": 13}
